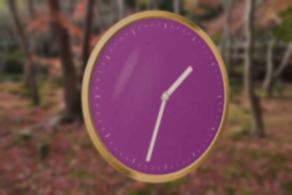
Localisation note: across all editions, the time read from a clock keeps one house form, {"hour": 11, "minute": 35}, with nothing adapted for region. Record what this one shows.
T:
{"hour": 1, "minute": 33}
